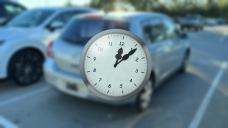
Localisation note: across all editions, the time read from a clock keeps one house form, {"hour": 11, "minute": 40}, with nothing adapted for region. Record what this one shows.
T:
{"hour": 12, "minute": 6}
